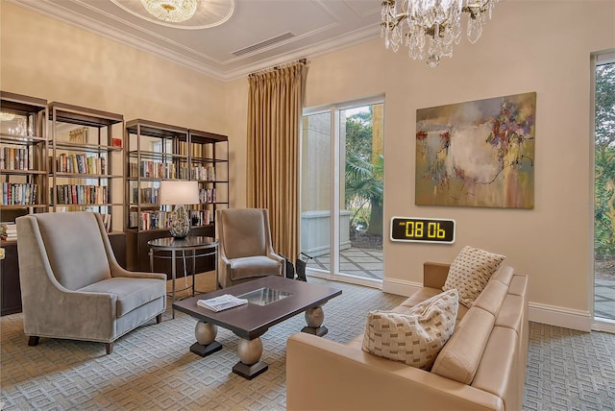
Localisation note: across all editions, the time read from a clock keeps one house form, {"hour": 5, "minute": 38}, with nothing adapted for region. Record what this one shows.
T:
{"hour": 8, "minute": 6}
